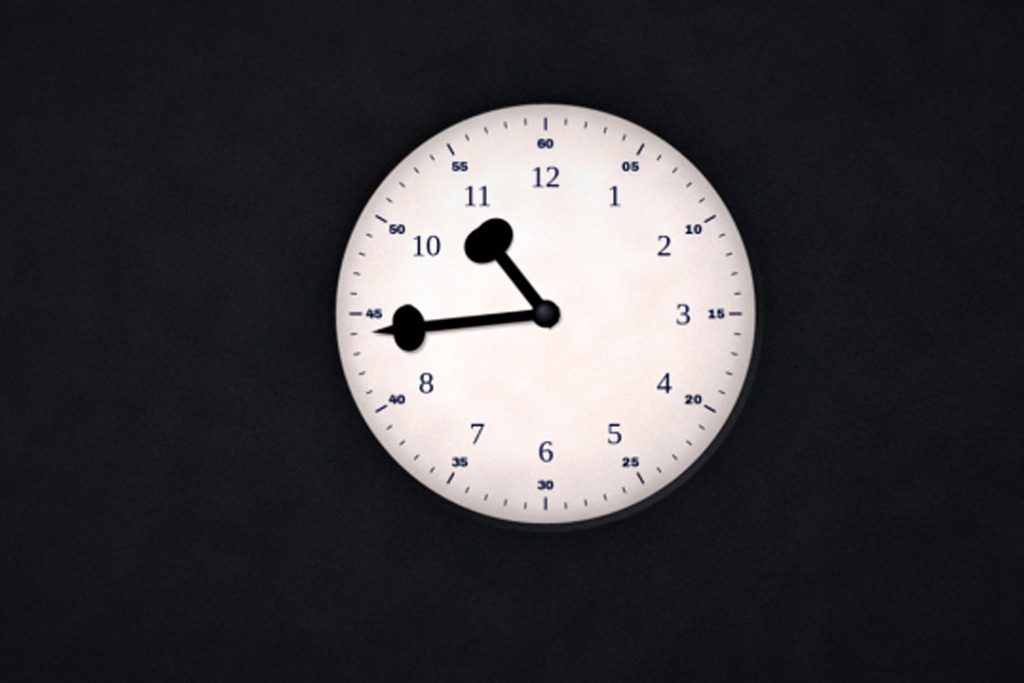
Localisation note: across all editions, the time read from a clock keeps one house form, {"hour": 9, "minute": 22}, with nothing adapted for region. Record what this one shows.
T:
{"hour": 10, "minute": 44}
